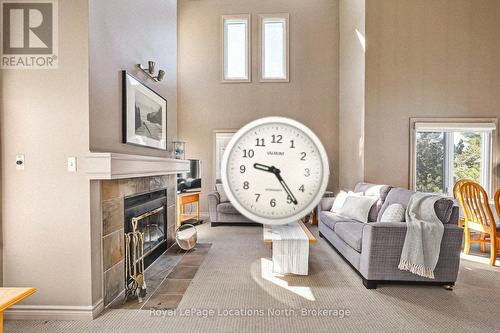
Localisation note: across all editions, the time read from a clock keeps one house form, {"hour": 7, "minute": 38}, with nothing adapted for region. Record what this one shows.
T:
{"hour": 9, "minute": 24}
